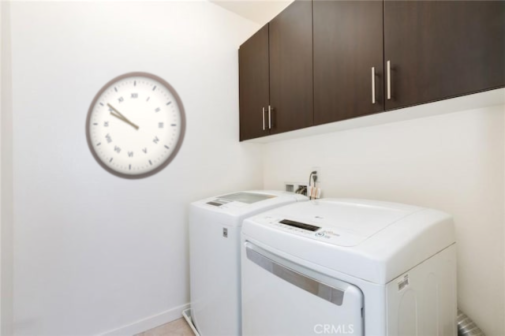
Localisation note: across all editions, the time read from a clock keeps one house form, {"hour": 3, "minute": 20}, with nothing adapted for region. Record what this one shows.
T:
{"hour": 9, "minute": 51}
